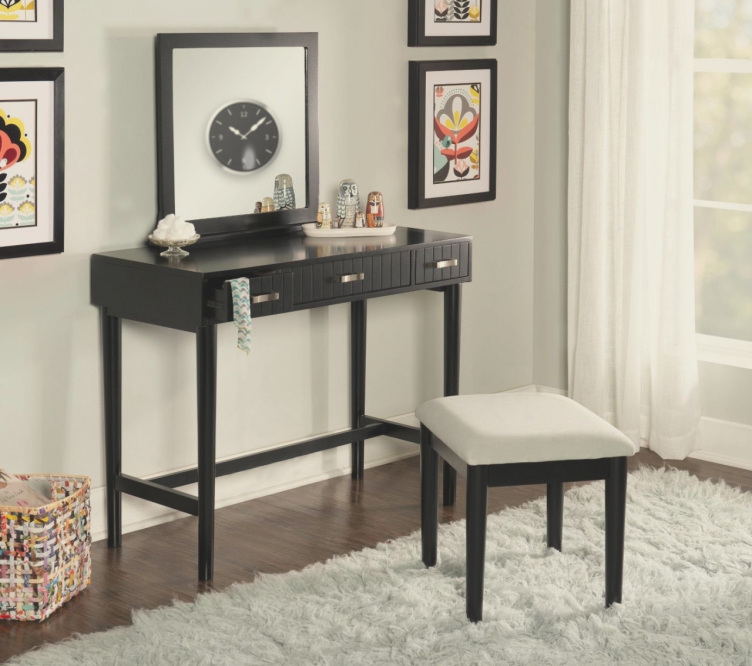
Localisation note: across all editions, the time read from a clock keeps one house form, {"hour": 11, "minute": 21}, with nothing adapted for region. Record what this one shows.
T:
{"hour": 10, "minute": 8}
